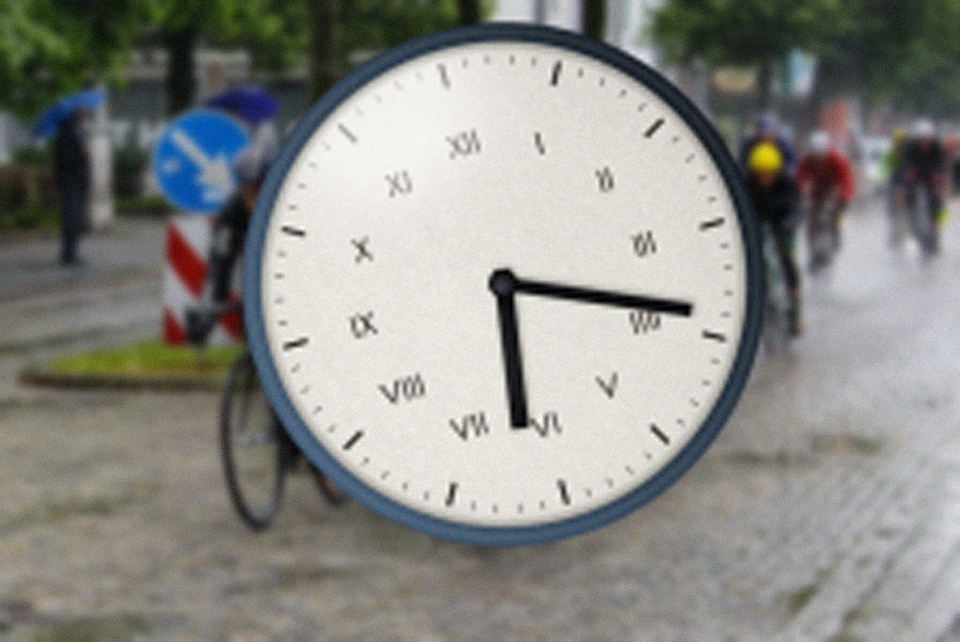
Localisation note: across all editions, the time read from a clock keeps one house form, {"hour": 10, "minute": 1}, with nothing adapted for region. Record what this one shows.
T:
{"hour": 6, "minute": 19}
